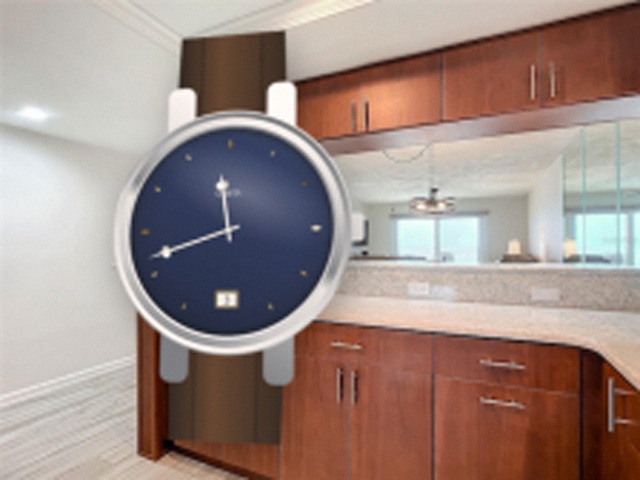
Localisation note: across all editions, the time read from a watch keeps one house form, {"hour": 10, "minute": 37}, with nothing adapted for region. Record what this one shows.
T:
{"hour": 11, "minute": 42}
